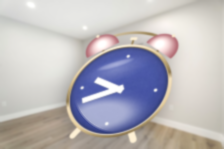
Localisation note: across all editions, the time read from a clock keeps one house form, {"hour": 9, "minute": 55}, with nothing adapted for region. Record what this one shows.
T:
{"hour": 9, "minute": 41}
